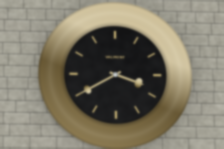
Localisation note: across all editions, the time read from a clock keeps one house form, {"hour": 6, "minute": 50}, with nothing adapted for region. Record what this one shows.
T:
{"hour": 3, "minute": 40}
